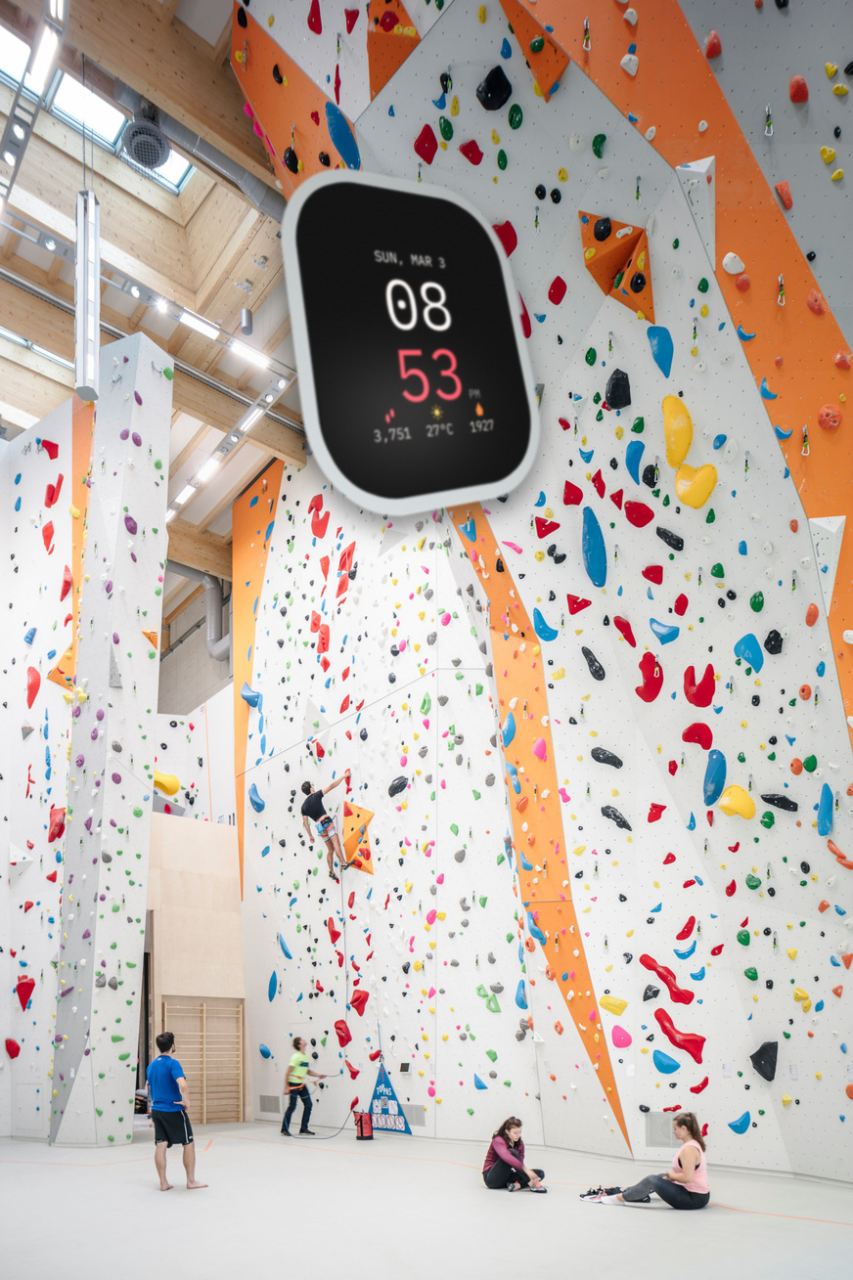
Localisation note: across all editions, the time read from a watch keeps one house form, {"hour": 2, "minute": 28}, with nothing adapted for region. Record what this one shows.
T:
{"hour": 8, "minute": 53}
